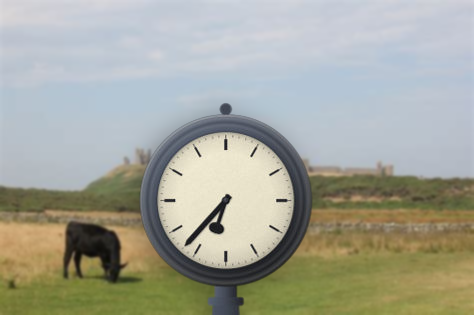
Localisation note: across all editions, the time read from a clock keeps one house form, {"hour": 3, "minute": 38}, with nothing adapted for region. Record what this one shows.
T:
{"hour": 6, "minute": 37}
